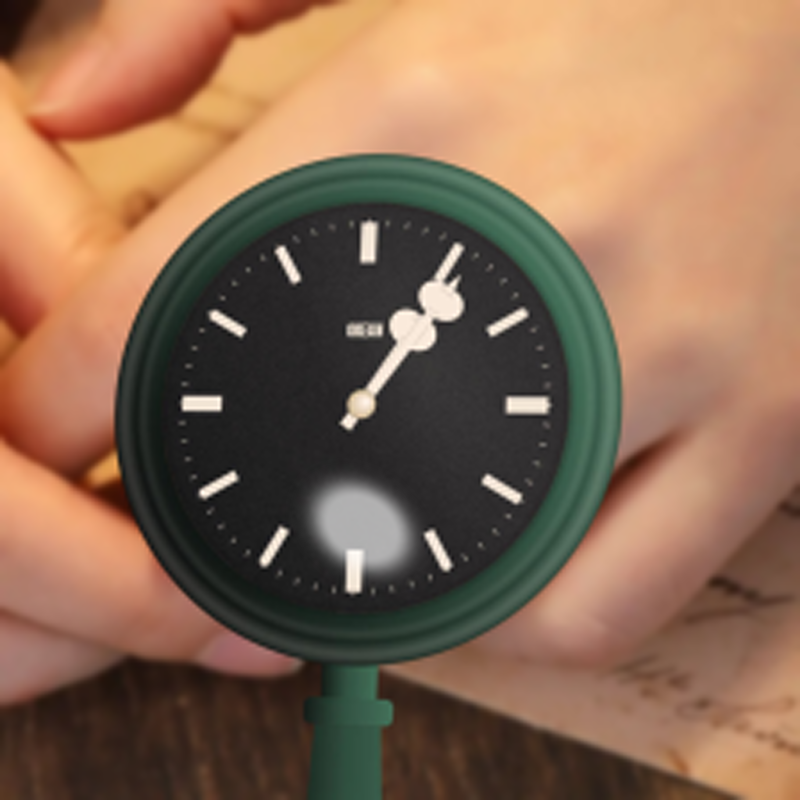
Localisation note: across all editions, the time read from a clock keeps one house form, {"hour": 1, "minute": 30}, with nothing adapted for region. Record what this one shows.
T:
{"hour": 1, "minute": 6}
